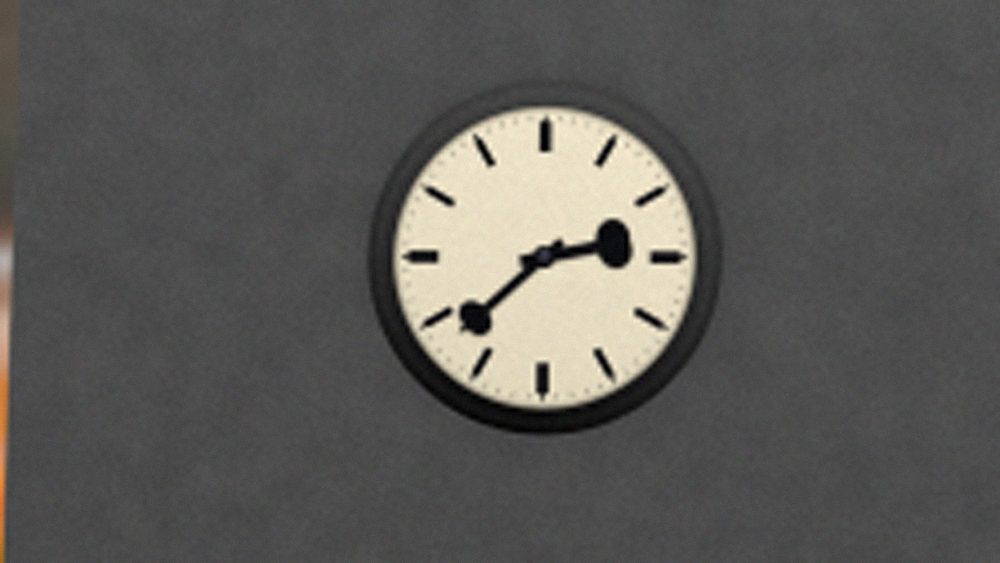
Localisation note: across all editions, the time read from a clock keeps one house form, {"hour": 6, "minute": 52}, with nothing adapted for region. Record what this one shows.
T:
{"hour": 2, "minute": 38}
